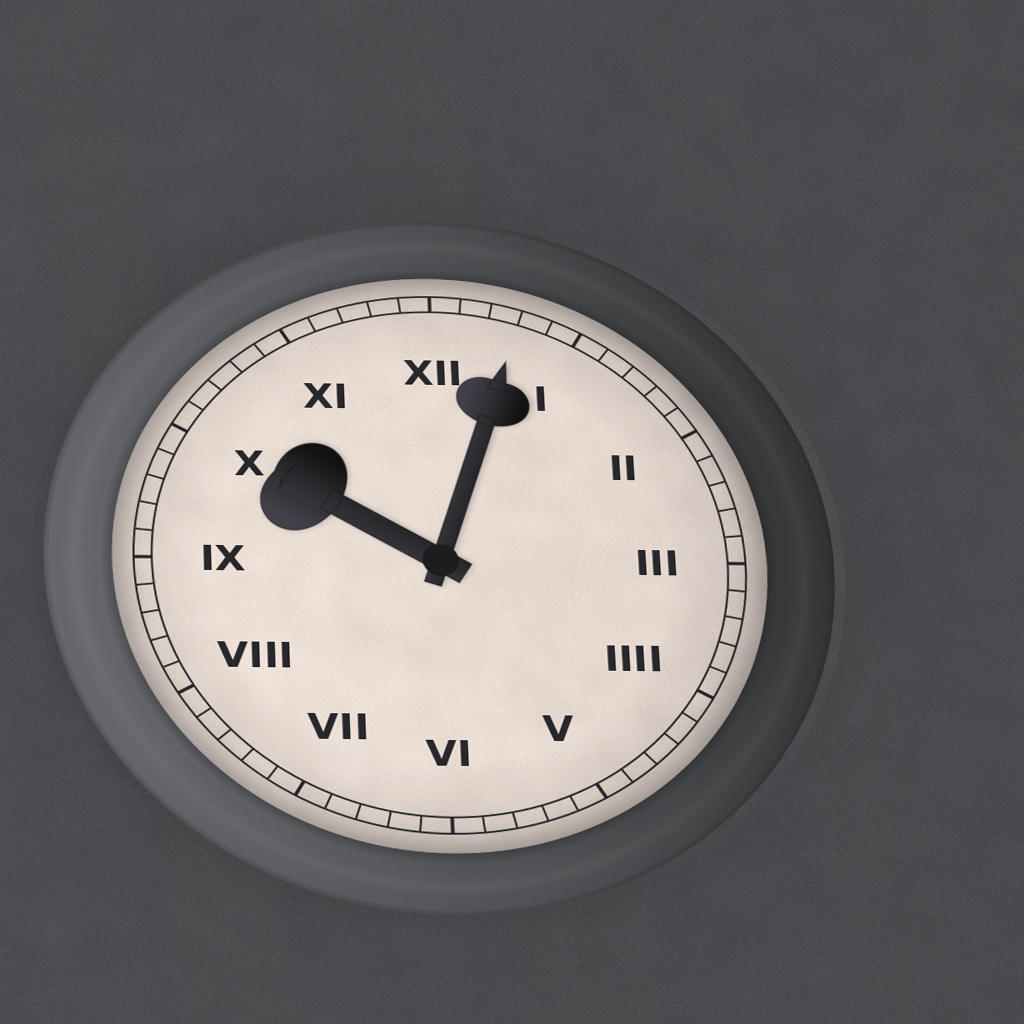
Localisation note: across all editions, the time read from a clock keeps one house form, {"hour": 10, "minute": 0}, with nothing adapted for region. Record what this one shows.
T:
{"hour": 10, "minute": 3}
